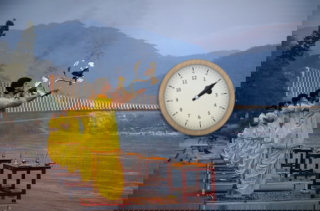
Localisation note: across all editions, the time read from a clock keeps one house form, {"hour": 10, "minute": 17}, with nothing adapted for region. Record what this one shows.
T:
{"hour": 2, "minute": 10}
